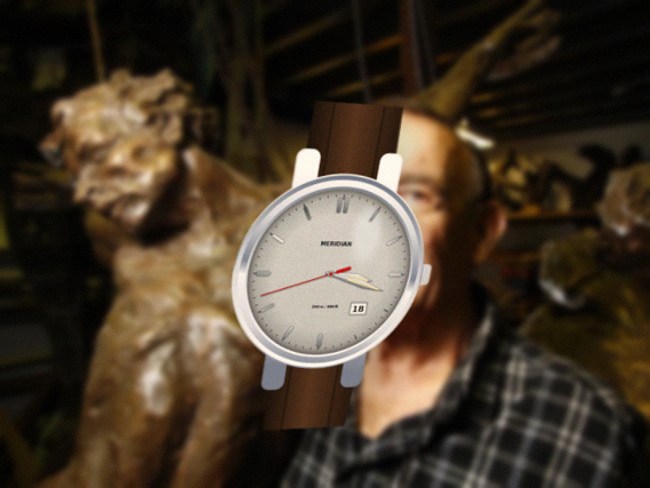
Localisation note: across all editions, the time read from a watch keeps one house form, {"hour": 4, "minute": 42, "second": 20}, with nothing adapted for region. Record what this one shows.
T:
{"hour": 3, "minute": 17, "second": 42}
